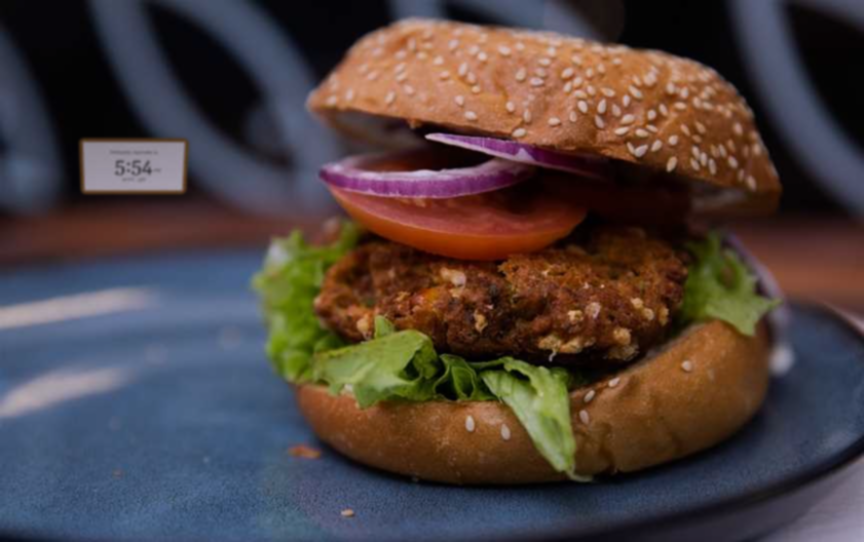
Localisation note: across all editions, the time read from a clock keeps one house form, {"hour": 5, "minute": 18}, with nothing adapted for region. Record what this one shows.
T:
{"hour": 5, "minute": 54}
